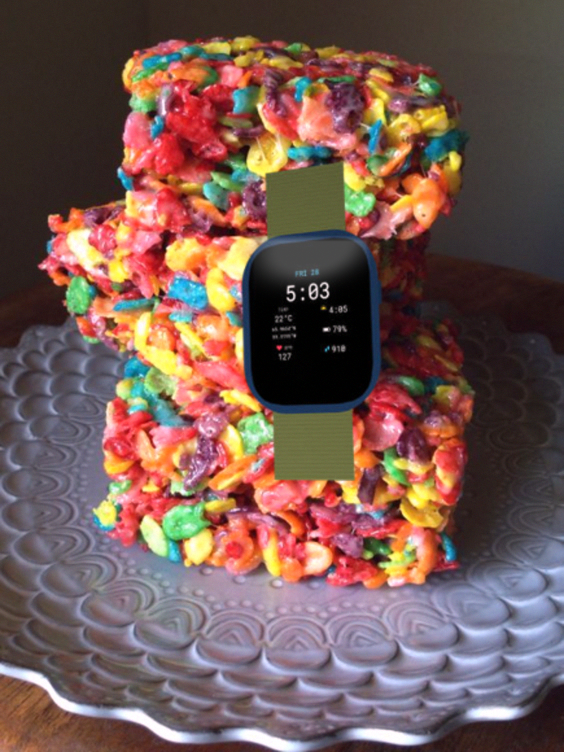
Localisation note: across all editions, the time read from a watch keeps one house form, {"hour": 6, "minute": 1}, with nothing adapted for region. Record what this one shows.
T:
{"hour": 5, "minute": 3}
